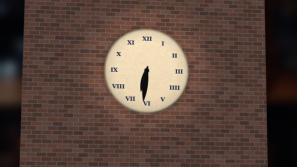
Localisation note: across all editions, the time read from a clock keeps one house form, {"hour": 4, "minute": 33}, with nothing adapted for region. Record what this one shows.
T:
{"hour": 6, "minute": 31}
